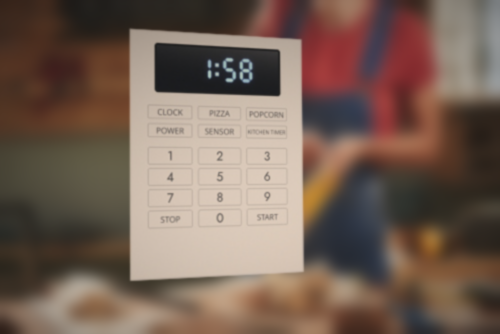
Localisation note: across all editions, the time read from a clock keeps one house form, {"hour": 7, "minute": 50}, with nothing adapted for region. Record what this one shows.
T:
{"hour": 1, "minute": 58}
